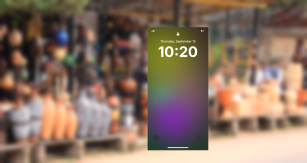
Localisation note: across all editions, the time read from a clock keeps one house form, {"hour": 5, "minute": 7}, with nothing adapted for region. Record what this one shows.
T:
{"hour": 10, "minute": 20}
